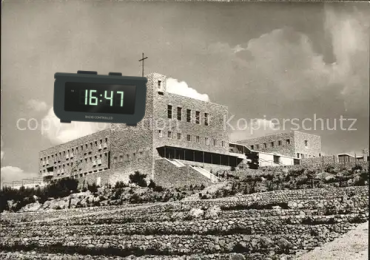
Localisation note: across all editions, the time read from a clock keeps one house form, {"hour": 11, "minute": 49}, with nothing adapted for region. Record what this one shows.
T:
{"hour": 16, "minute": 47}
